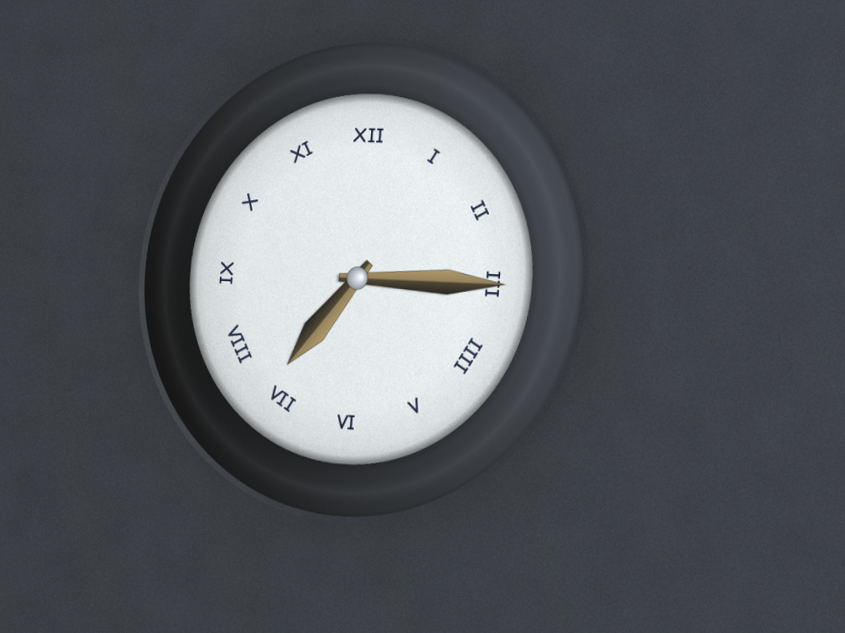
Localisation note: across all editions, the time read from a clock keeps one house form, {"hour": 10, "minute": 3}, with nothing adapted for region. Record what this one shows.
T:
{"hour": 7, "minute": 15}
